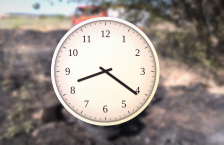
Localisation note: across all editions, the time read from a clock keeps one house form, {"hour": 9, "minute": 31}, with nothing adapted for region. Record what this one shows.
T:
{"hour": 8, "minute": 21}
